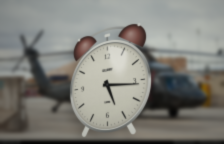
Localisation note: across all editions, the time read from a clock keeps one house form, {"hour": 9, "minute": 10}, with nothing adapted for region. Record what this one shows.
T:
{"hour": 5, "minute": 16}
